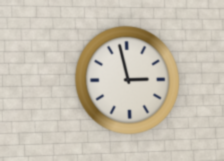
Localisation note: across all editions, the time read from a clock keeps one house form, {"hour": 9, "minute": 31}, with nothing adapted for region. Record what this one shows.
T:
{"hour": 2, "minute": 58}
